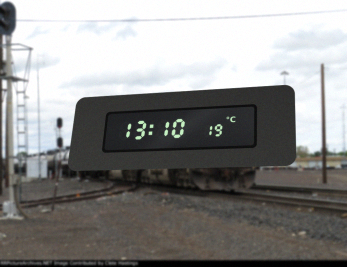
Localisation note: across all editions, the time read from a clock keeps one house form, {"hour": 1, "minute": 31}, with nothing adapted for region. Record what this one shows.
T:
{"hour": 13, "minute": 10}
